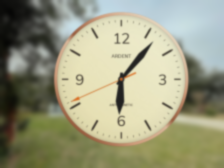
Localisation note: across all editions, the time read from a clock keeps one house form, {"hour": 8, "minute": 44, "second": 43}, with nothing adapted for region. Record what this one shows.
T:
{"hour": 6, "minute": 6, "second": 41}
